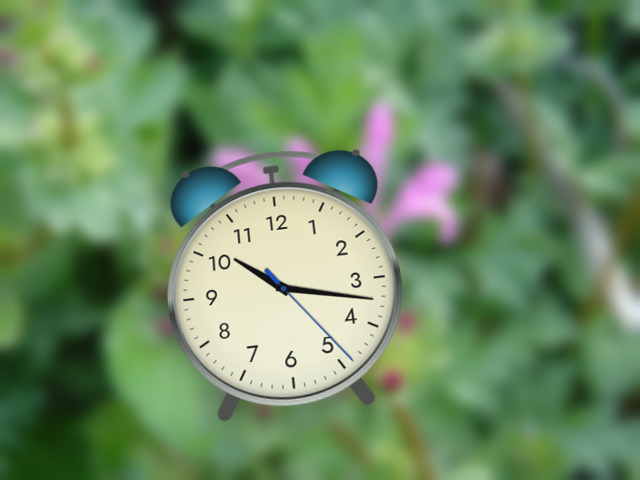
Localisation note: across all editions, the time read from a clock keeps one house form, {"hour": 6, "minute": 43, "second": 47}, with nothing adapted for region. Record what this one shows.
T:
{"hour": 10, "minute": 17, "second": 24}
